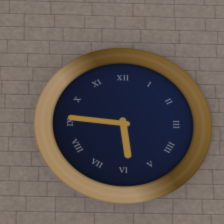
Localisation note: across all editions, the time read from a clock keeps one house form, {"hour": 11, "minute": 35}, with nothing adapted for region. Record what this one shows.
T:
{"hour": 5, "minute": 46}
